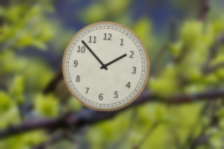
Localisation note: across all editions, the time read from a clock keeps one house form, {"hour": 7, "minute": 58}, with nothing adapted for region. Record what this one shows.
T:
{"hour": 1, "minute": 52}
